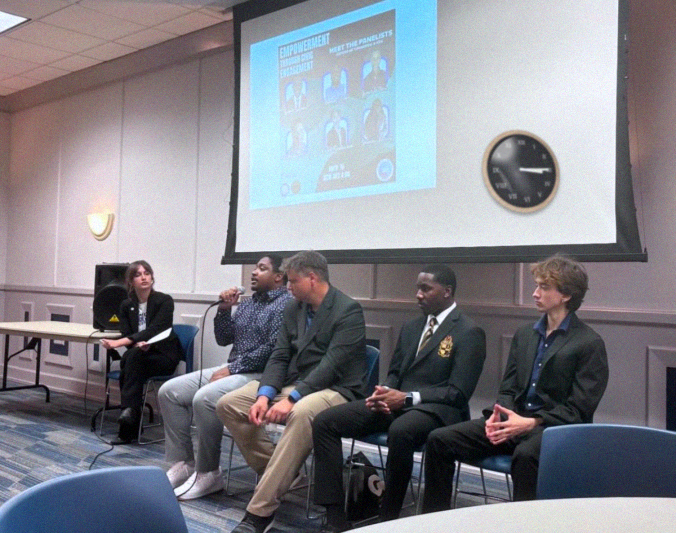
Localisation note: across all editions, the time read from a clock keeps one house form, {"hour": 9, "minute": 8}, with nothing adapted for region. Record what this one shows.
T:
{"hour": 3, "minute": 15}
